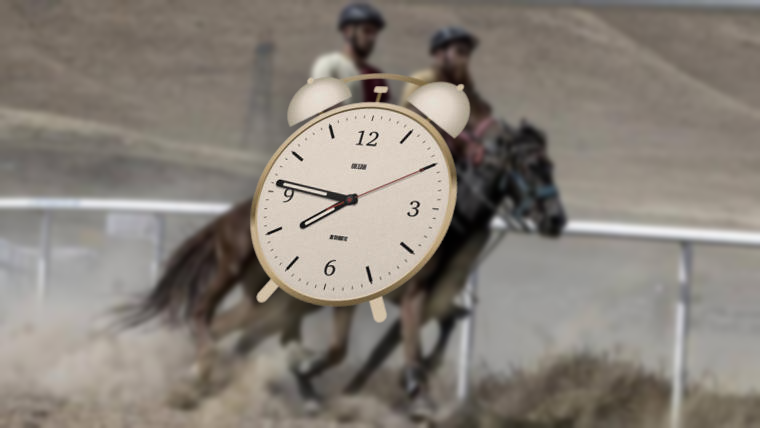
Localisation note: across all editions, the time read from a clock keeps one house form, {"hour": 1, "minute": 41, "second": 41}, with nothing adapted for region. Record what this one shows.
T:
{"hour": 7, "minute": 46, "second": 10}
